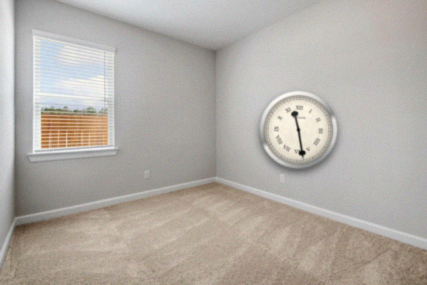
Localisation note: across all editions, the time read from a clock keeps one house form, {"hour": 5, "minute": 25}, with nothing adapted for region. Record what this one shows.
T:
{"hour": 11, "minute": 28}
